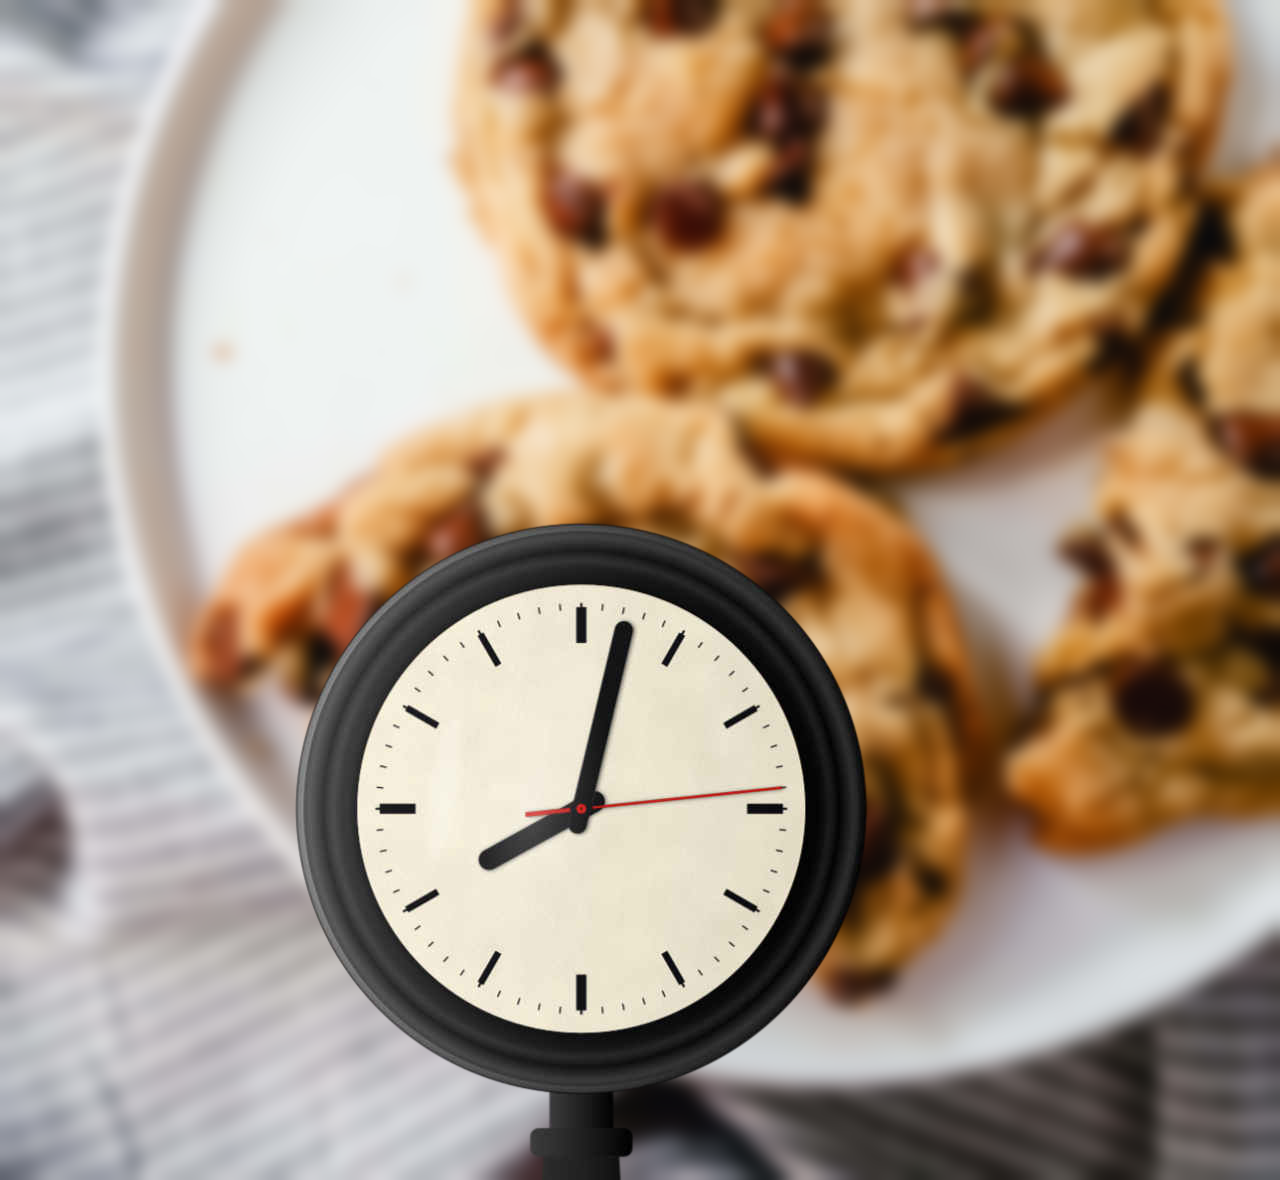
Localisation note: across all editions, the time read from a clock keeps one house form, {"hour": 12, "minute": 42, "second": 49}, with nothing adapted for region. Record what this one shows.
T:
{"hour": 8, "minute": 2, "second": 14}
